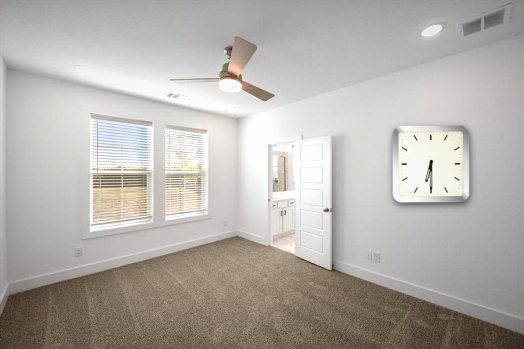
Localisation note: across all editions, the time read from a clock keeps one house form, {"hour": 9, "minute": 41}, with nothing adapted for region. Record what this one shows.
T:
{"hour": 6, "minute": 30}
